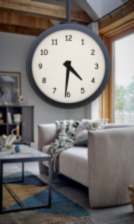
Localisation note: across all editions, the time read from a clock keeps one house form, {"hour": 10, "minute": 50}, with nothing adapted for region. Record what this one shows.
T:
{"hour": 4, "minute": 31}
